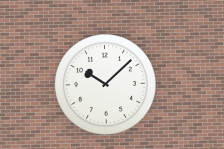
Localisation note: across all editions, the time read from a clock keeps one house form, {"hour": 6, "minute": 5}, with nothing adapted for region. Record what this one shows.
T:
{"hour": 10, "minute": 8}
